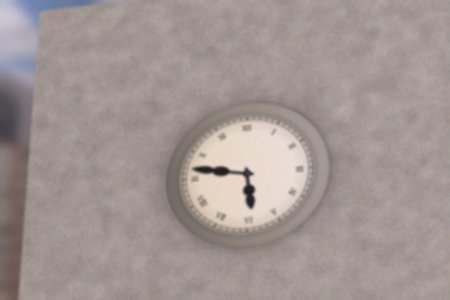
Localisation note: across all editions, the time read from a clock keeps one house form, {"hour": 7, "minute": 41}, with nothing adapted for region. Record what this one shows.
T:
{"hour": 5, "minute": 47}
